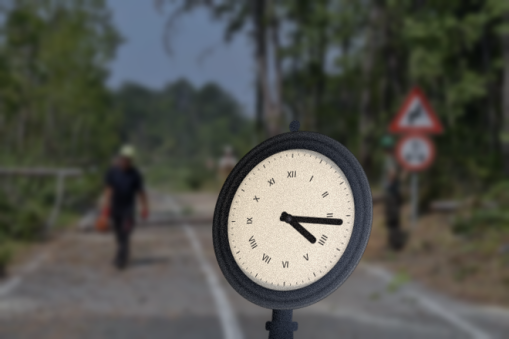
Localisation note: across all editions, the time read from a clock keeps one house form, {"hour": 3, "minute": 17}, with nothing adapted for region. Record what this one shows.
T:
{"hour": 4, "minute": 16}
